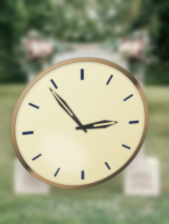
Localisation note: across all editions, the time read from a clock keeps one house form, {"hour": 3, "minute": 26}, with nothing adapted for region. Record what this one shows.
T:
{"hour": 2, "minute": 54}
